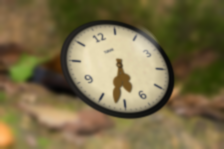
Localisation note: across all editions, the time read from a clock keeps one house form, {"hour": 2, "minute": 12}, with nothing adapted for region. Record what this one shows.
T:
{"hour": 6, "minute": 37}
